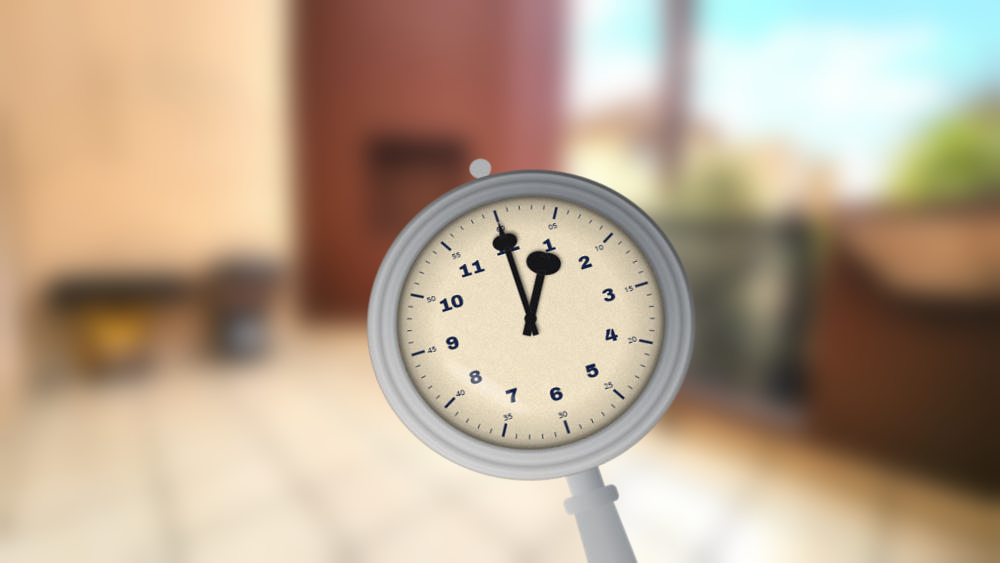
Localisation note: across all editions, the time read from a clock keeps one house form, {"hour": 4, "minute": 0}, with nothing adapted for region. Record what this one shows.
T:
{"hour": 1, "minute": 0}
